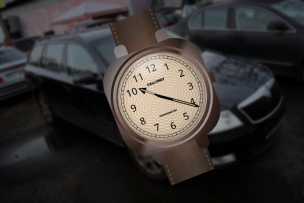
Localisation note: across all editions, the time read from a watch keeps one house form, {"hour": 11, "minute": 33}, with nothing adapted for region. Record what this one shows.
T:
{"hour": 10, "minute": 21}
